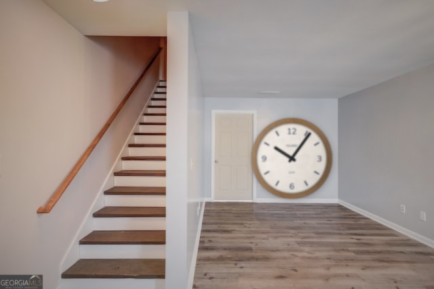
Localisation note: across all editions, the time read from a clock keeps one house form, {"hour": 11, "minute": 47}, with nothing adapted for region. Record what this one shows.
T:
{"hour": 10, "minute": 6}
